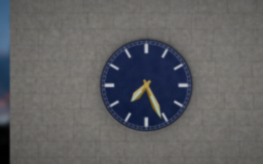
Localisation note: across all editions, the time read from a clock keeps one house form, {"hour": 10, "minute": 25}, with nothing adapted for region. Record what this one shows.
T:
{"hour": 7, "minute": 26}
